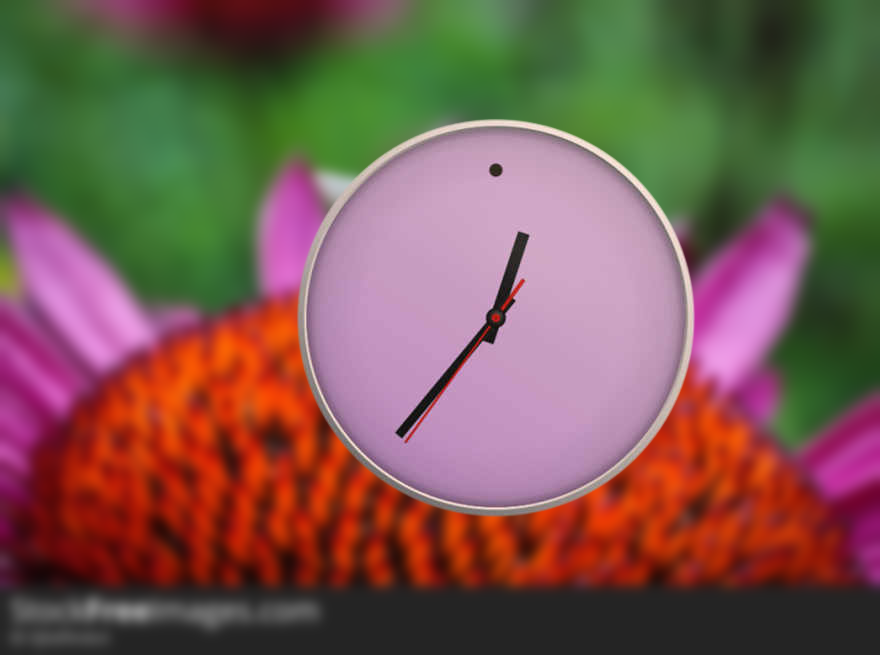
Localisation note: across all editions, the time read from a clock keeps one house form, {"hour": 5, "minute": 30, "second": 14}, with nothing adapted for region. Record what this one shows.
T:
{"hour": 12, "minute": 36, "second": 36}
